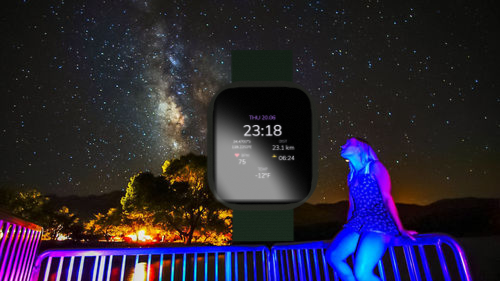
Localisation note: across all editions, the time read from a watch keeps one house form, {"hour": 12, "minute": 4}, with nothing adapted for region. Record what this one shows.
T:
{"hour": 23, "minute": 18}
